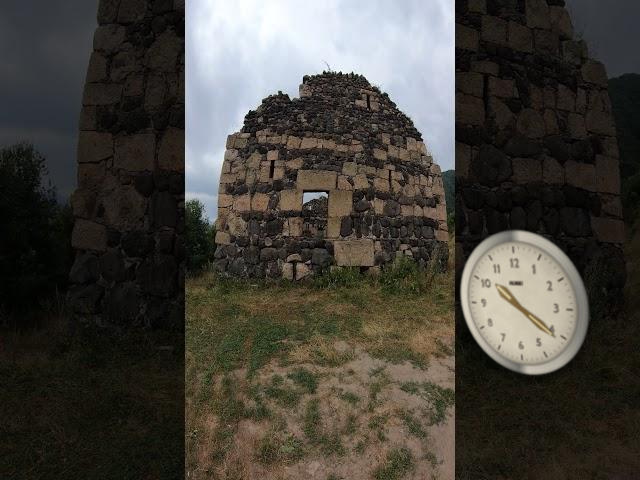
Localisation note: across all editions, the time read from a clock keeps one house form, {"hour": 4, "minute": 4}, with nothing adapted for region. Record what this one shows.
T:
{"hour": 10, "minute": 21}
